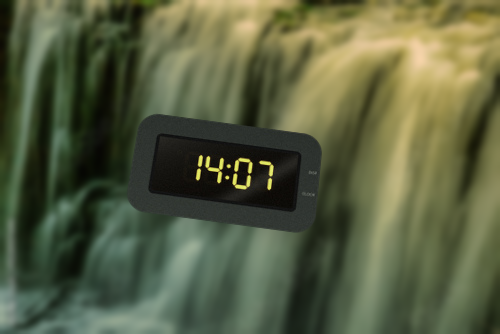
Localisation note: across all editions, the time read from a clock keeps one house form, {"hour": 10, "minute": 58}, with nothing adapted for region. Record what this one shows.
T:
{"hour": 14, "minute": 7}
